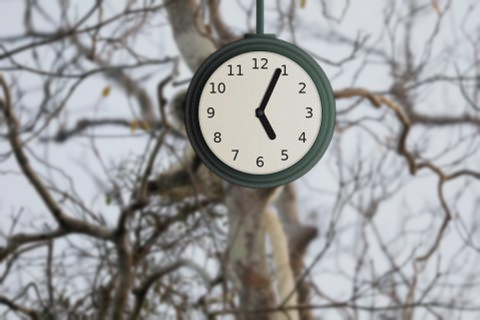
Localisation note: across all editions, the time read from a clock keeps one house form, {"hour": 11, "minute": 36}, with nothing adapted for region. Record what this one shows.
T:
{"hour": 5, "minute": 4}
